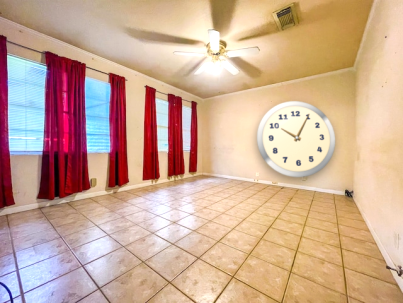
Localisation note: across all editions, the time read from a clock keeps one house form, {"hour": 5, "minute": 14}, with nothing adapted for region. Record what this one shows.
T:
{"hour": 10, "minute": 5}
